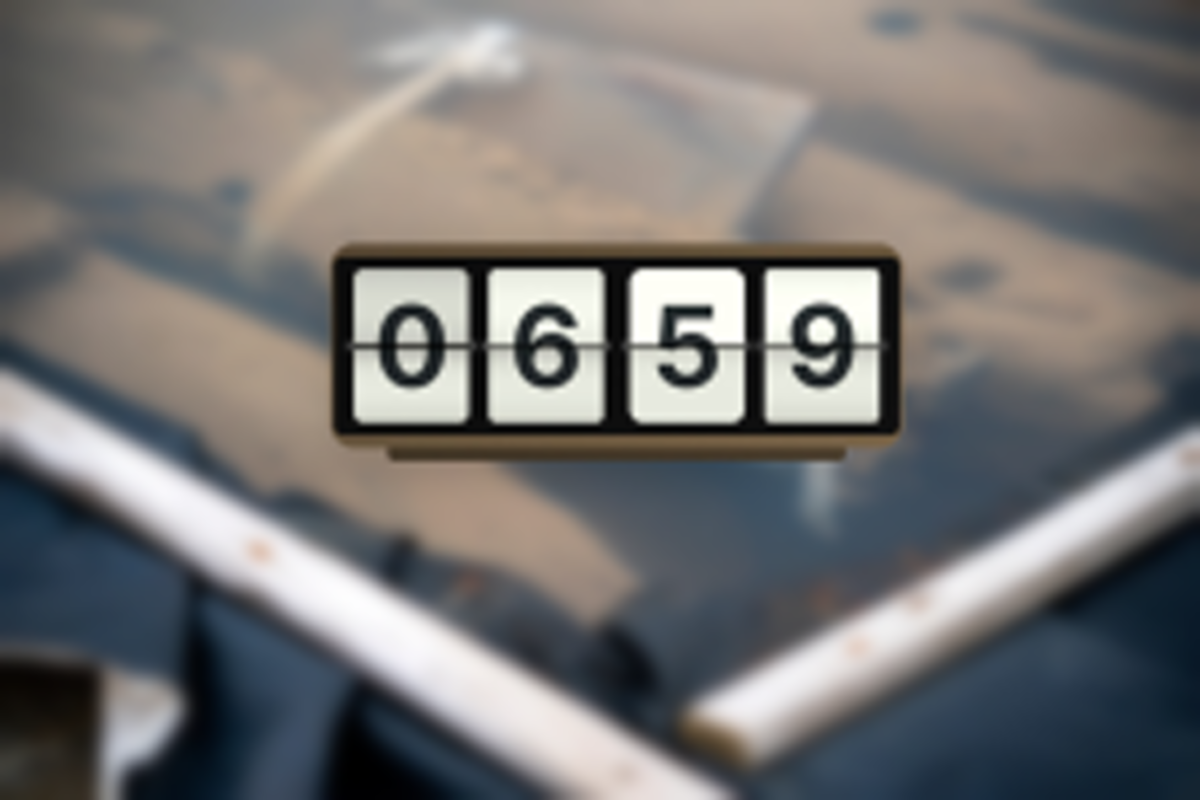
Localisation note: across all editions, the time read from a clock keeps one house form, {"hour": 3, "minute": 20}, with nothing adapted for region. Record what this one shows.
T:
{"hour": 6, "minute": 59}
